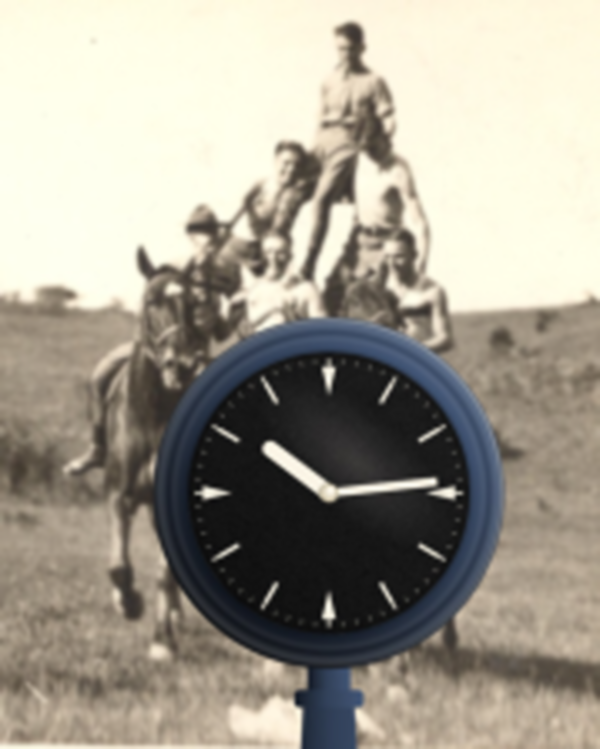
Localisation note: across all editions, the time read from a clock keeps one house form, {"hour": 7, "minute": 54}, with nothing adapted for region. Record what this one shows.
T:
{"hour": 10, "minute": 14}
